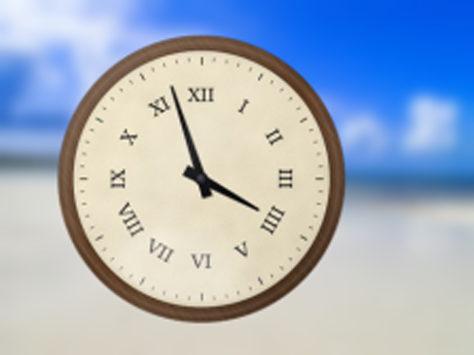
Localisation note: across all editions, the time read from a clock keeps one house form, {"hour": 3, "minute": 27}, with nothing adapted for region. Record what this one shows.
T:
{"hour": 3, "minute": 57}
